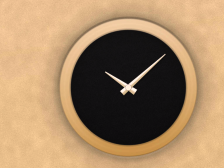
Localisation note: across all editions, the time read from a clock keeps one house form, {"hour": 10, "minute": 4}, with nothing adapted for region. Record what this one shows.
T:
{"hour": 10, "minute": 8}
